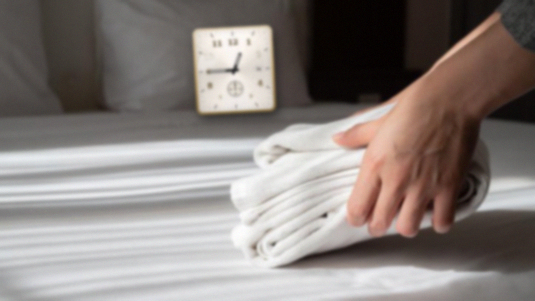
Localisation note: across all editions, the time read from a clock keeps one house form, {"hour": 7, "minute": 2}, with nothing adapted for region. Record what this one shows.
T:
{"hour": 12, "minute": 45}
